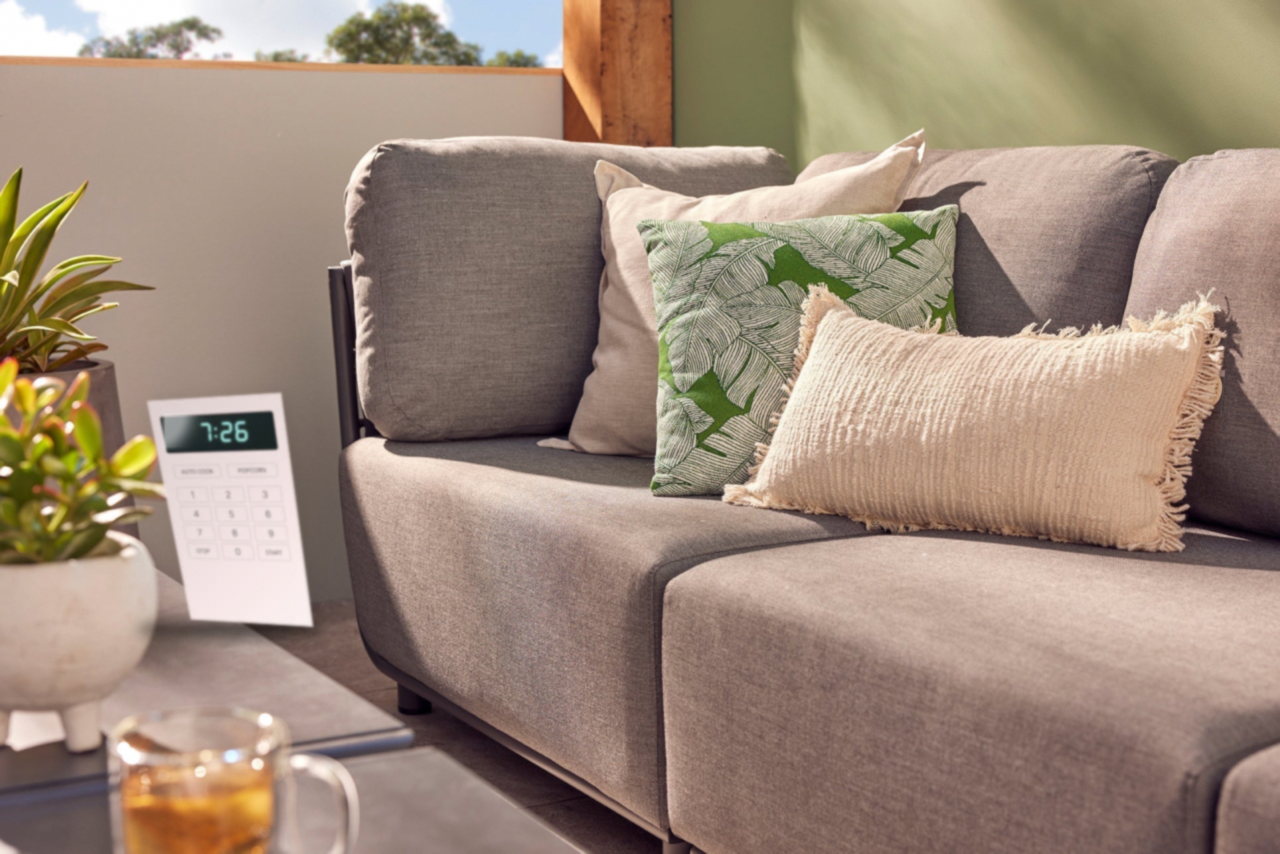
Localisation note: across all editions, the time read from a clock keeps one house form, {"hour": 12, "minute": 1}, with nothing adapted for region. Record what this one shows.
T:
{"hour": 7, "minute": 26}
